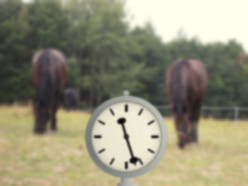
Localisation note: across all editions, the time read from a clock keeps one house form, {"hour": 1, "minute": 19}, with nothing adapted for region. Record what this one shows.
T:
{"hour": 11, "minute": 27}
